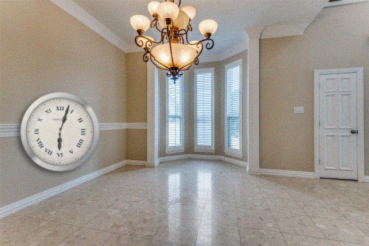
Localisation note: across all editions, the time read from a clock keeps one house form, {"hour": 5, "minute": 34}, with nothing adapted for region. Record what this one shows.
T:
{"hour": 6, "minute": 3}
